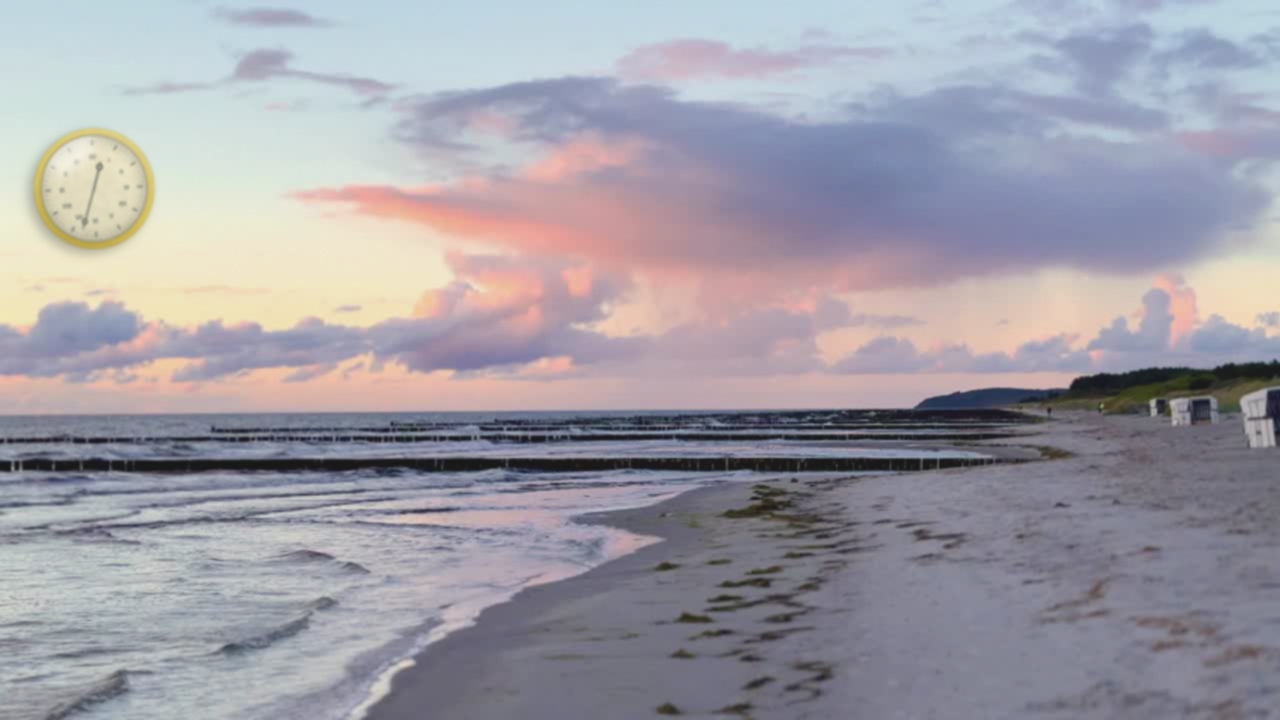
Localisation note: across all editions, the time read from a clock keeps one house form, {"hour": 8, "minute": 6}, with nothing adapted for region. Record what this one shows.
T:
{"hour": 12, "minute": 33}
